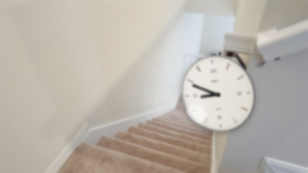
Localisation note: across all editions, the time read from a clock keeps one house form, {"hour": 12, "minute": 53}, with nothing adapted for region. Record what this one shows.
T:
{"hour": 8, "minute": 49}
